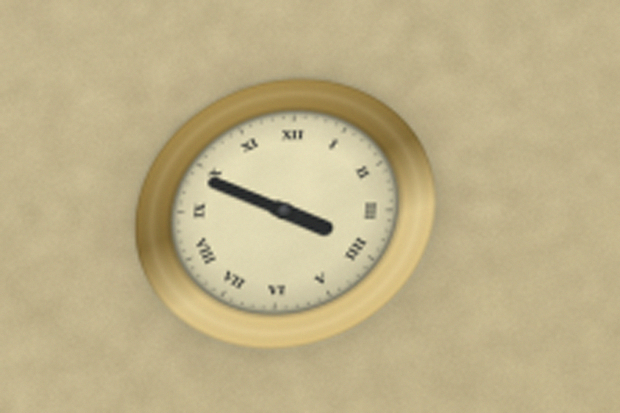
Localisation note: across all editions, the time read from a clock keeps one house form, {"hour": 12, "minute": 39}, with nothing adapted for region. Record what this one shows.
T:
{"hour": 3, "minute": 49}
